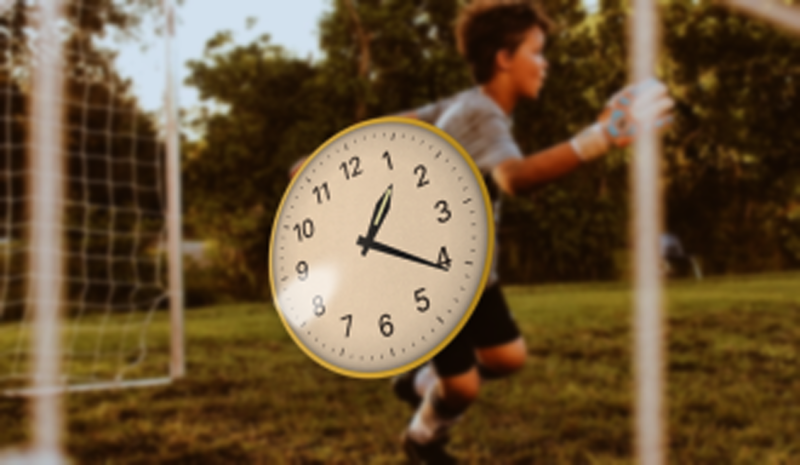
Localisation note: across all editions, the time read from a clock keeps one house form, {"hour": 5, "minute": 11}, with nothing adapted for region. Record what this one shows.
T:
{"hour": 1, "minute": 21}
